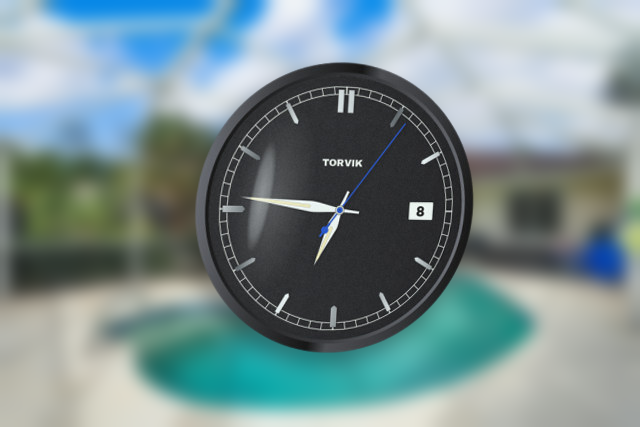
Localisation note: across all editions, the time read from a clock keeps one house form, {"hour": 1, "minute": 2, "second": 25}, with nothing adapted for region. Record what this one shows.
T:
{"hour": 6, "minute": 46, "second": 6}
